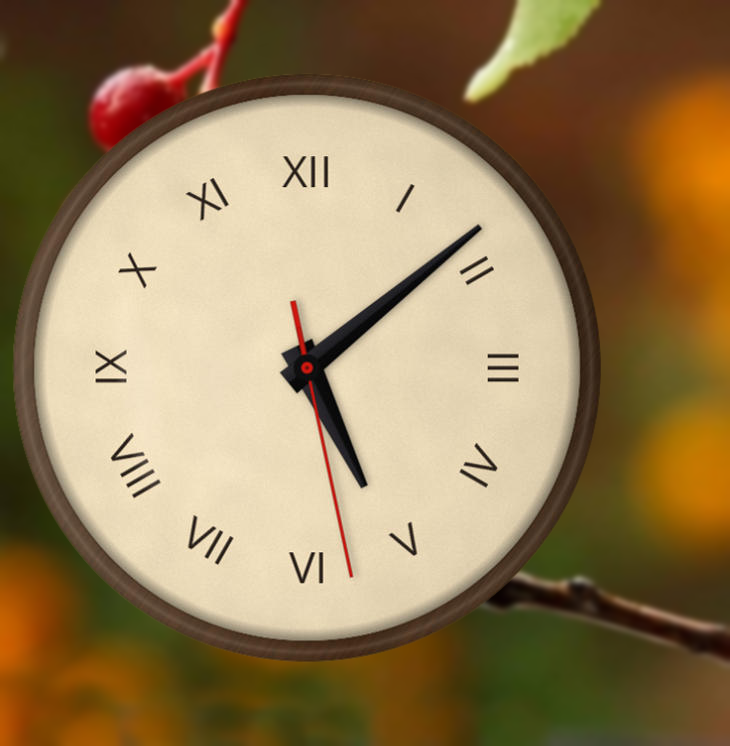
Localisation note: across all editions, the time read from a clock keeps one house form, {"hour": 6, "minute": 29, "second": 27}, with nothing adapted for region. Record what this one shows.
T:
{"hour": 5, "minute": 8, "second": 28}
